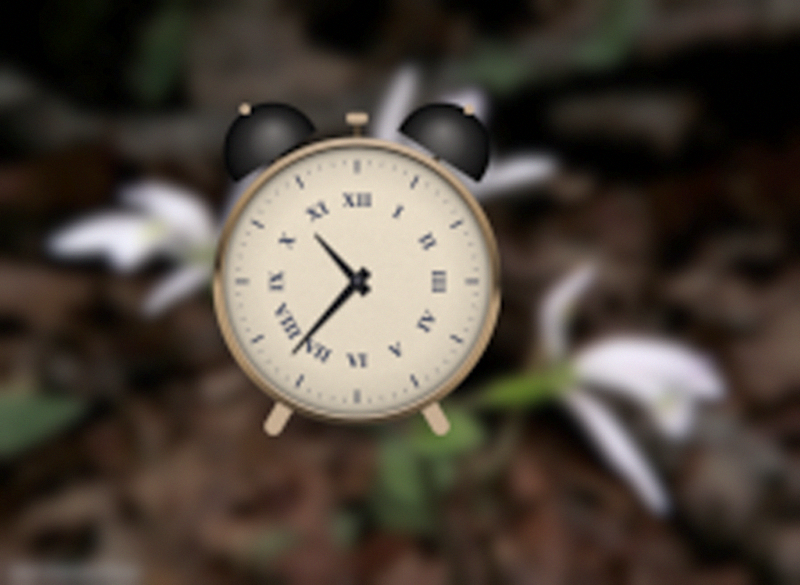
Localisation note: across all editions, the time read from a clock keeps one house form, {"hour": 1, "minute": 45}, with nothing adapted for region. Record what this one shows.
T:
{"hour": 10, "minute": 37}
